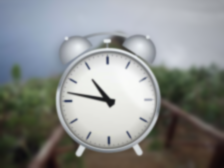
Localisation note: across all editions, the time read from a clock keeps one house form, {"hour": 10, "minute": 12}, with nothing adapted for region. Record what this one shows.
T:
{"hour": 10, "minute": 47}
